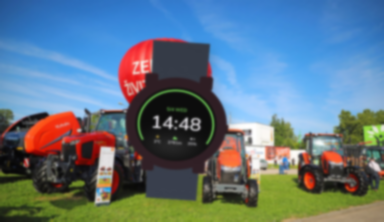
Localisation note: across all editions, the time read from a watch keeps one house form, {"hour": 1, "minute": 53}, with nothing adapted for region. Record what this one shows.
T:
{"hour": 14, "minute": 48}
